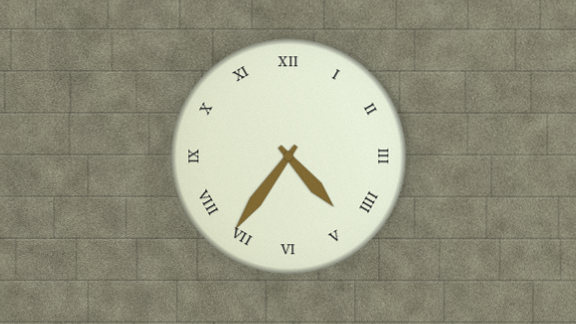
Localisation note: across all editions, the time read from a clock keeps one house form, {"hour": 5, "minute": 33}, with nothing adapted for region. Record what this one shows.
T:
{"hour": 4, "minute": 36}
